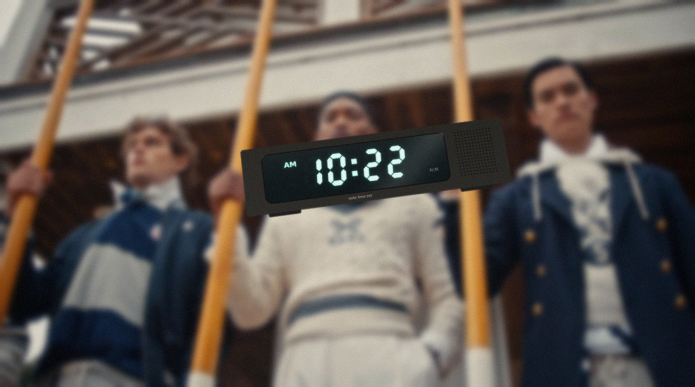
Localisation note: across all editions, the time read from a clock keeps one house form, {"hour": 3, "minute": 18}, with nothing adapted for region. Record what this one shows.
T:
{"hour": 10, "minute": 22}
